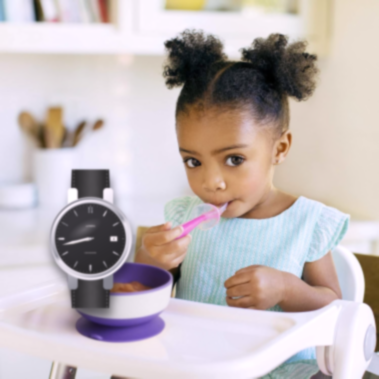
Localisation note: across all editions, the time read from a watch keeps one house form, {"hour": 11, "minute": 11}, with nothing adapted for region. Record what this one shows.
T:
{"hour": 8, "minute": 43}
